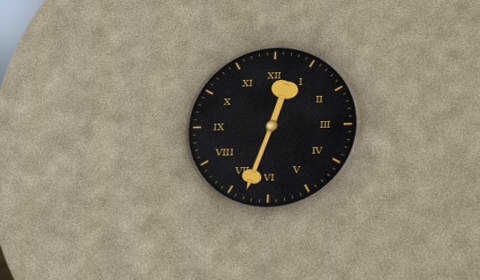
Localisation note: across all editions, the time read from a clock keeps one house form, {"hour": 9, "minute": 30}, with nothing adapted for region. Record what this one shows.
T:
{"hour": 12, "minute": 33}
